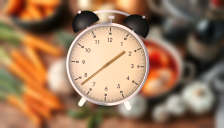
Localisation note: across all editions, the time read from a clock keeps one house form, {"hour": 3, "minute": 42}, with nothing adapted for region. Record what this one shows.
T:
{"hour": 1, "minute": 38}
